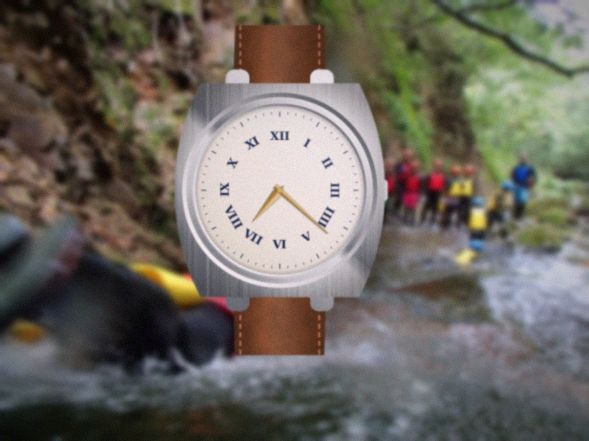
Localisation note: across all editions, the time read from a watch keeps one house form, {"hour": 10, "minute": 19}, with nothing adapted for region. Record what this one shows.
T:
{"hour": 7, "minute": 22}
